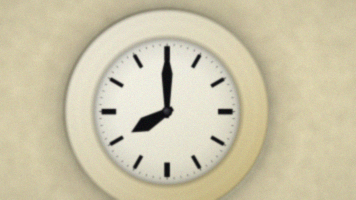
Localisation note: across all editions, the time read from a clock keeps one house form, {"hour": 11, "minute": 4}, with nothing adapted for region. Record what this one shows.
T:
{"hour": 8, "minute": 0}
